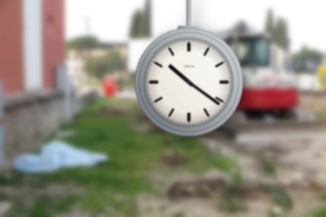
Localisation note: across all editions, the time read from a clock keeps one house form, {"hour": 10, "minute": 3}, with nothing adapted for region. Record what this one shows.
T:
{"hour": 10, "minute": 21}
